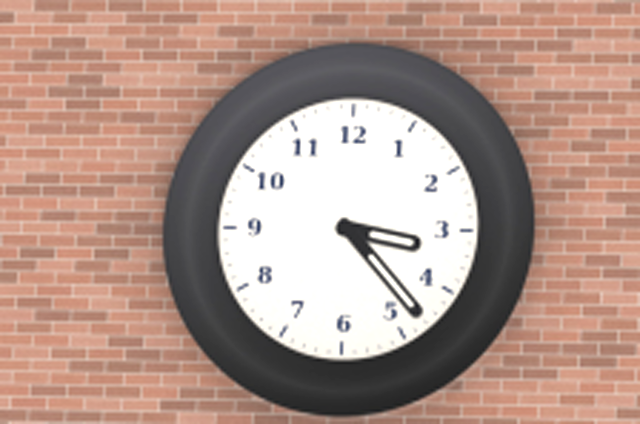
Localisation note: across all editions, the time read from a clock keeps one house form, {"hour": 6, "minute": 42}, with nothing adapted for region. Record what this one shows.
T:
{"hour": 3, "minute": 23}
